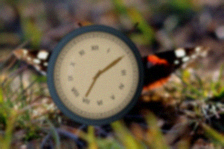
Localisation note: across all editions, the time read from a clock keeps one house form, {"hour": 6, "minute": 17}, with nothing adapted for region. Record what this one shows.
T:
{"hour": 7, "minute": 10}
